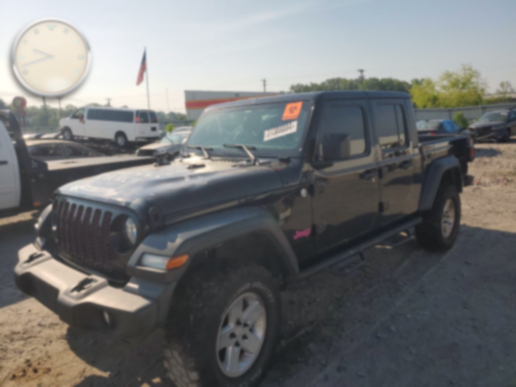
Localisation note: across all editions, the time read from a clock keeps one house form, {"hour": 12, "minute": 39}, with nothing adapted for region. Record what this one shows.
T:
{"hour": 9, "minute": 42}
